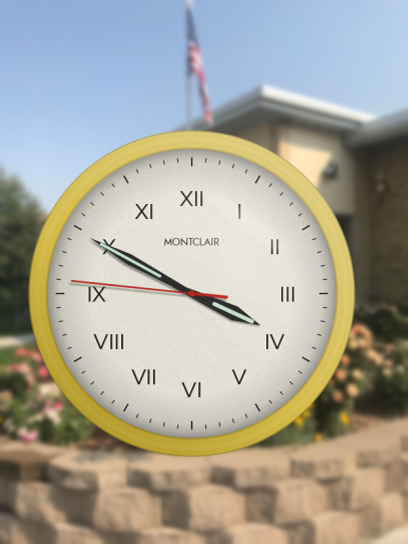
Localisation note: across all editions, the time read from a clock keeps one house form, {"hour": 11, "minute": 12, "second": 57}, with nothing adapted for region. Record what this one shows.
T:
{"hour": 3, "minute": 49, "second": 46}
